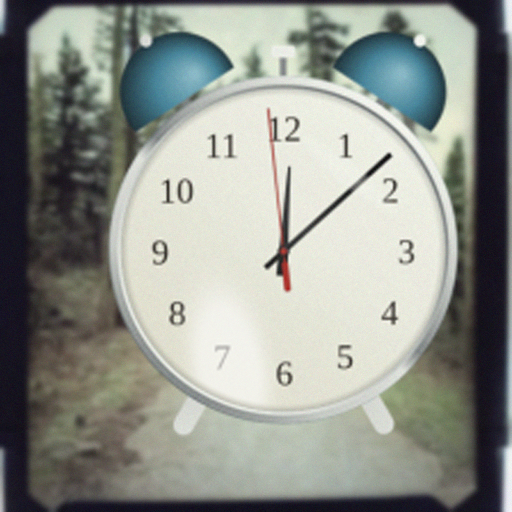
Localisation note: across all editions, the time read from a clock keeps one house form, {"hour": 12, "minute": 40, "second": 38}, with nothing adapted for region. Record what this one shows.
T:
{"hour": 12, "minute": 7, "second": 59}
